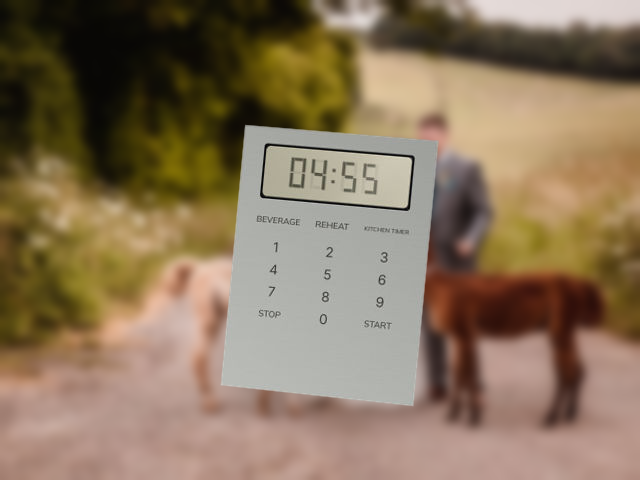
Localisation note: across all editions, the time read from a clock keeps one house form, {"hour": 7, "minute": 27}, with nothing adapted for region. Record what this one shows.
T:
{"hour": 4, "minute": 55}
